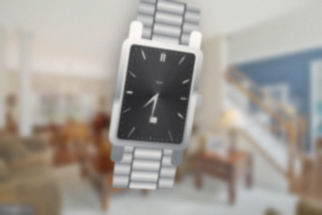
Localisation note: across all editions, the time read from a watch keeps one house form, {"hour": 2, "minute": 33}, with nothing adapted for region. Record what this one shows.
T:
{"hour": 7, "minute": 31}
